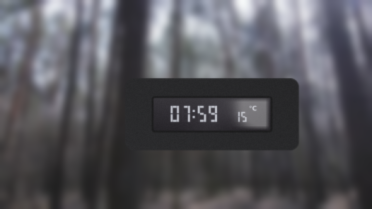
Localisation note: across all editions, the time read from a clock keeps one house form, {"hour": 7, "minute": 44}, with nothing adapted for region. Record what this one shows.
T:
{"hour": 7, "minute": 59}
